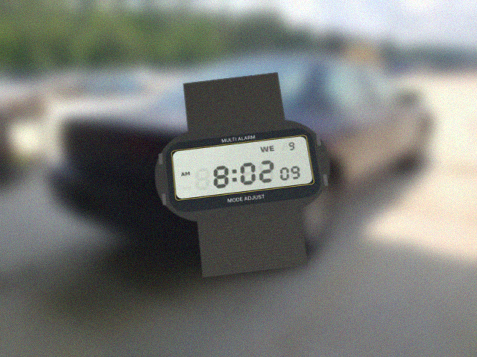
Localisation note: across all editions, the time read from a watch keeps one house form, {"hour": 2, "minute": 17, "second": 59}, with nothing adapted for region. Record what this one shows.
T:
{"hour": 8, "minute": 2, "second": 9}
